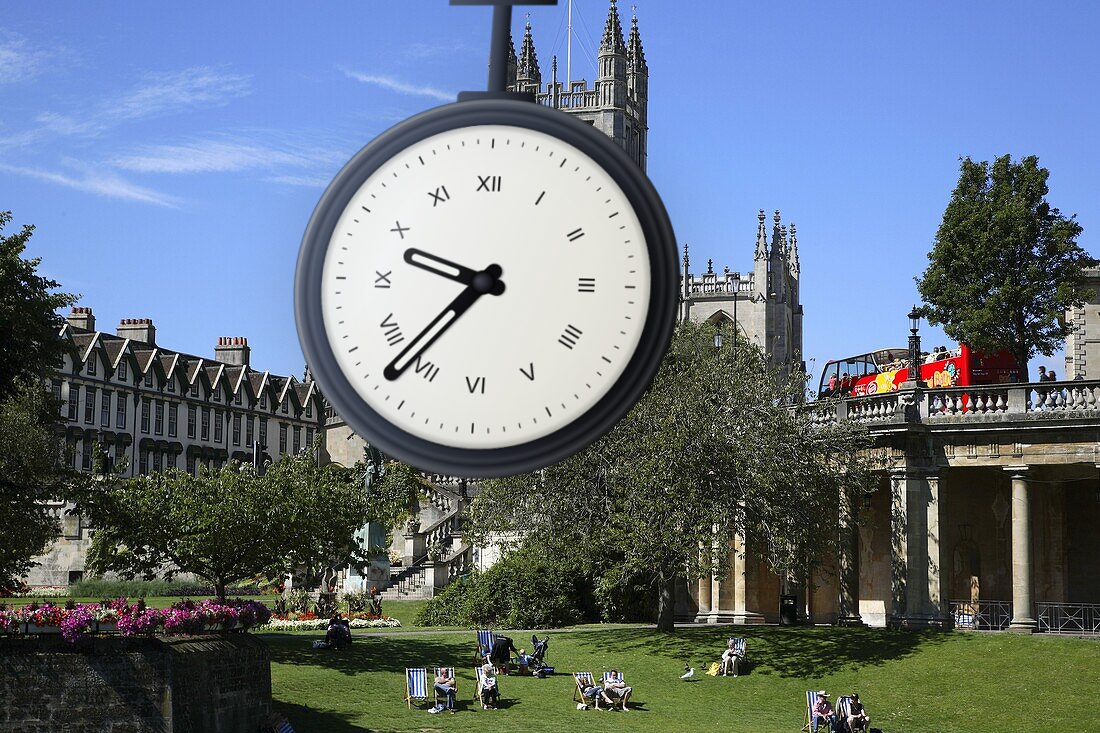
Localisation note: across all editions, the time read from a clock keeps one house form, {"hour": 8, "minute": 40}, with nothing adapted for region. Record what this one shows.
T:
{"hour": 9, "minute": 37}
